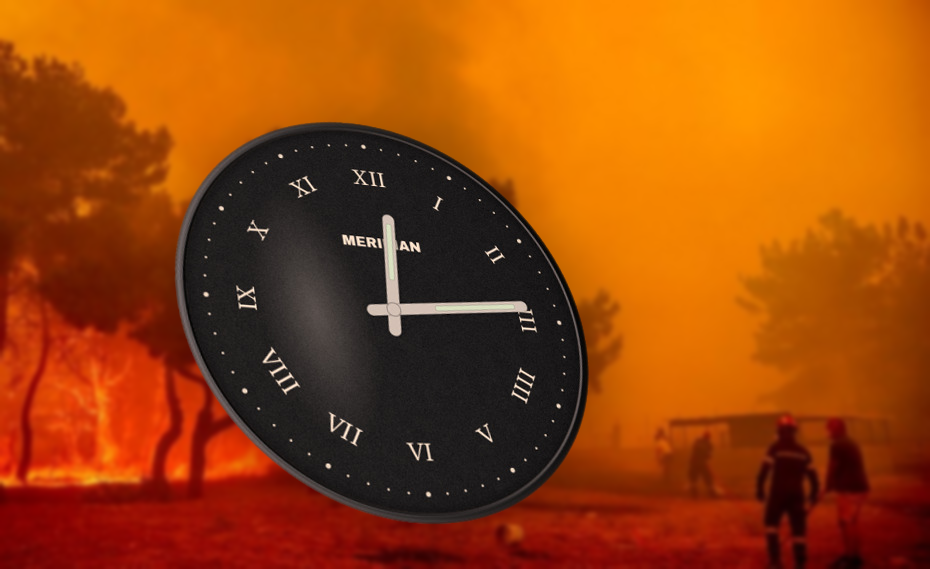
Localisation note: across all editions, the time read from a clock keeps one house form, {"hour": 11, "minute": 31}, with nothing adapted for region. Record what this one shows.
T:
{"hour": 12, "minute": 14}
